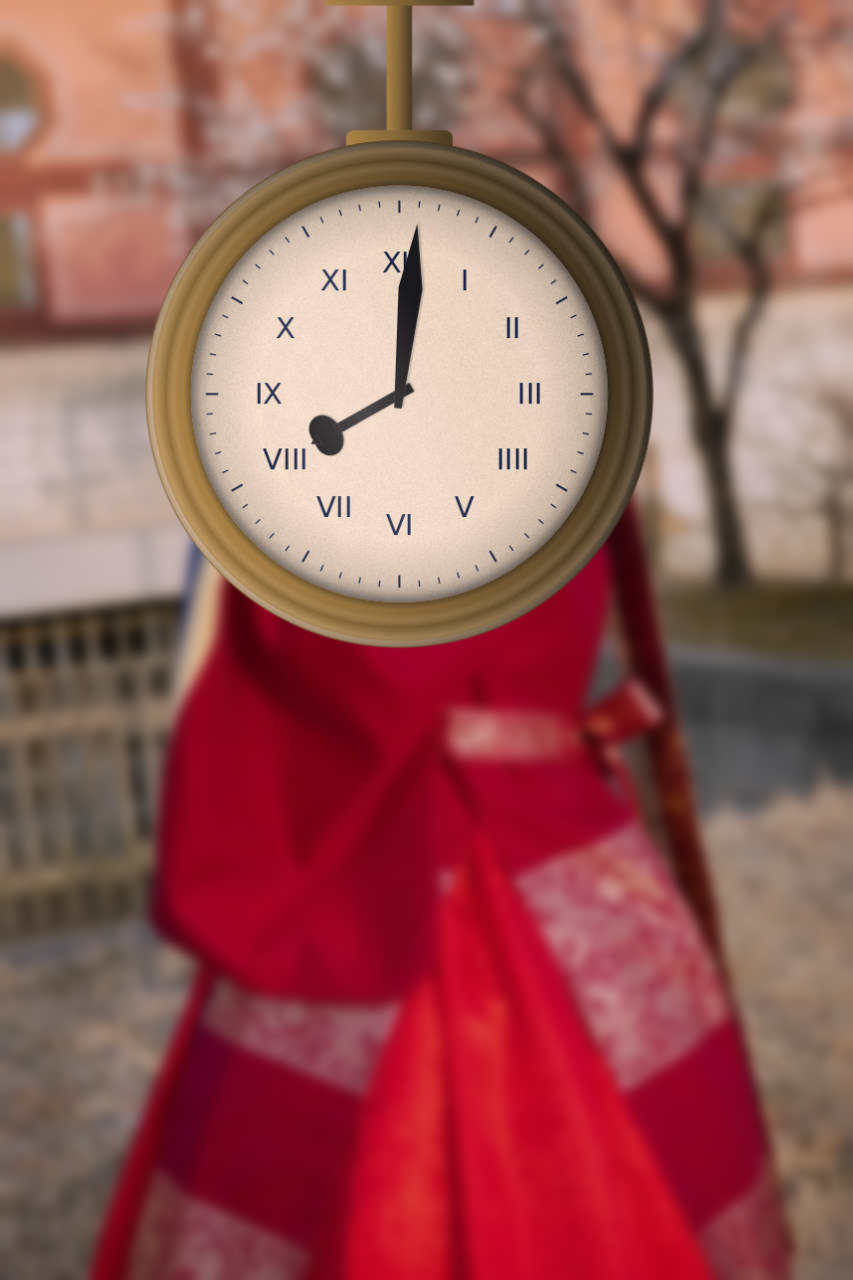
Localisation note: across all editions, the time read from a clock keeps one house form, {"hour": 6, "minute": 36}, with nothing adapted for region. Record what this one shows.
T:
{"hour": 8, "minute": 1}
